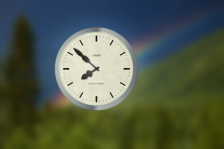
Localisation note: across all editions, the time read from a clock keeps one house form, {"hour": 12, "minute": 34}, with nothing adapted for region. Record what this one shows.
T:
{"hour": 7, "minute": 52}
